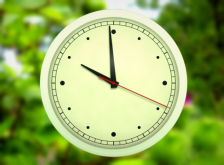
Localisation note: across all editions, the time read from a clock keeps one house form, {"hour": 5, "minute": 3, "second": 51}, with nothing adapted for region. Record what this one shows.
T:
{"hour": 9, "minute": 59, "second": 19}
